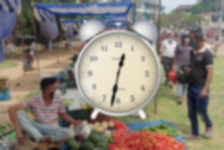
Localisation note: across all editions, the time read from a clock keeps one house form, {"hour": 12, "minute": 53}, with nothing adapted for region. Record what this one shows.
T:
{"hour": 12, "minute": 32}
